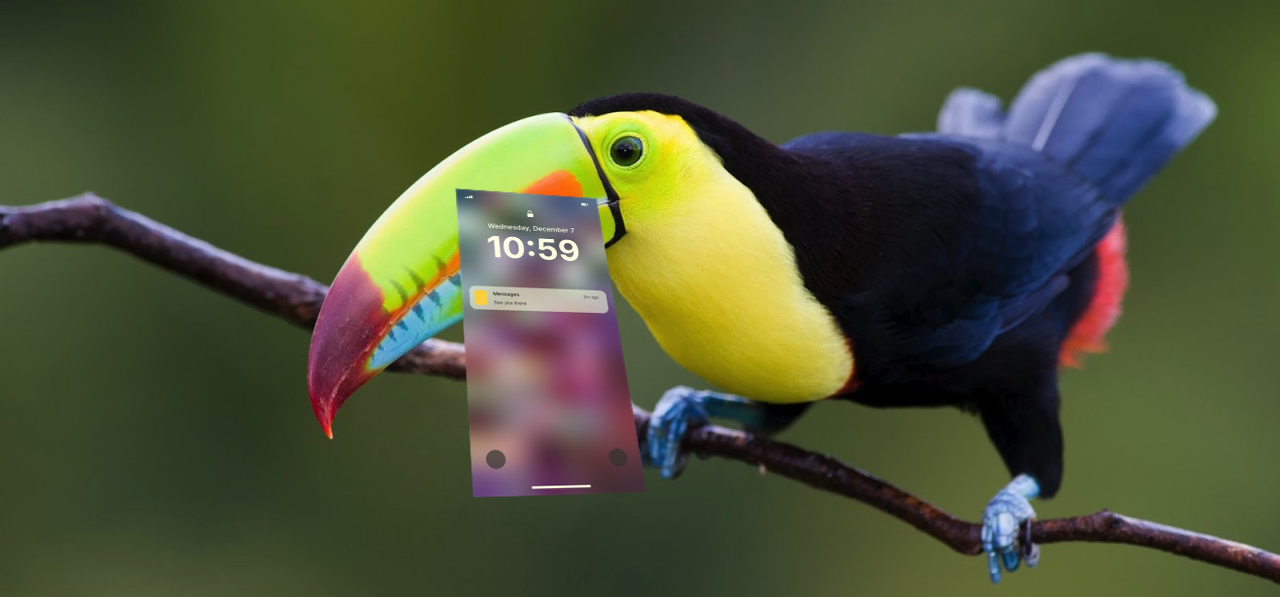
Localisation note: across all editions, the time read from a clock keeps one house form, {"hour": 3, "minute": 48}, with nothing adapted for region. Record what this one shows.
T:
{"hour": 10, "minute": 59}
